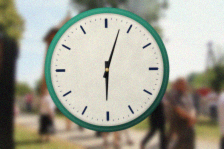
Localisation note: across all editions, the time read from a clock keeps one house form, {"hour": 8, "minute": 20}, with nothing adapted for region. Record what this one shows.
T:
{"hour": 6, "minute": 3}
